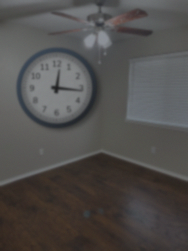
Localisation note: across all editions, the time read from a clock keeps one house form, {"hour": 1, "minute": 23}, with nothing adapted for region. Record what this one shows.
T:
{"hour": 12, "minute": 16}
